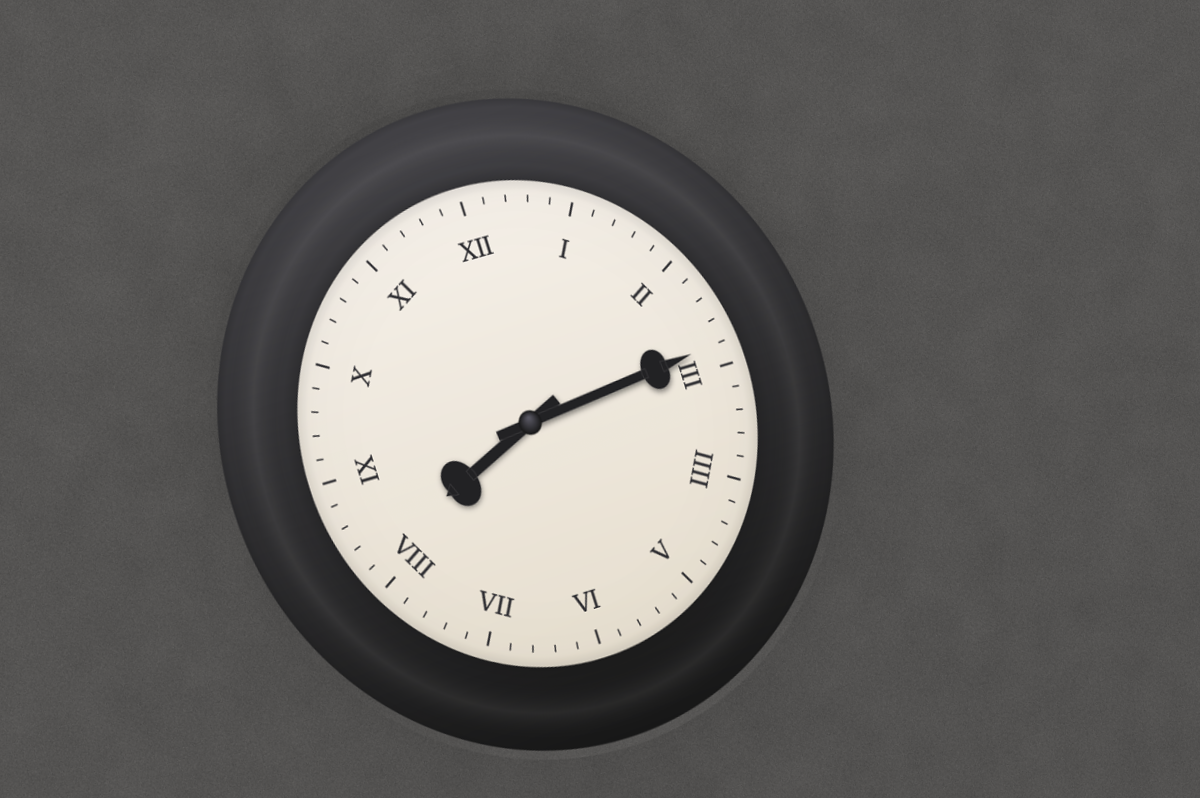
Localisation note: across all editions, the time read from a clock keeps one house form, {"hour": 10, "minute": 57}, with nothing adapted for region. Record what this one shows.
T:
{"hour": 8, "minute": 14}
